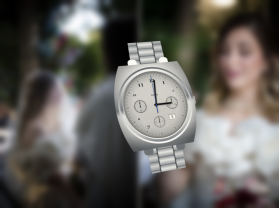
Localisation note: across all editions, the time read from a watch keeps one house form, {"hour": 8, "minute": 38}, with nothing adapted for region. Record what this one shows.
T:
{"hour": 3, "minute": 1}
